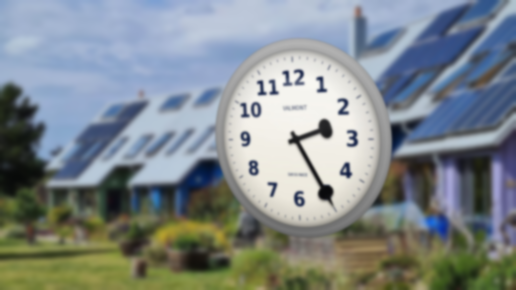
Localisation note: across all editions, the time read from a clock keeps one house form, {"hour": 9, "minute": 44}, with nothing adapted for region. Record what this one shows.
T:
{"hour": 2, "minute": 25}
